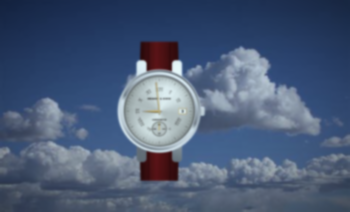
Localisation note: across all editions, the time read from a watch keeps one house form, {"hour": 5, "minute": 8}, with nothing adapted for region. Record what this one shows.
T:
{"hour": 8, "minute": 59}
